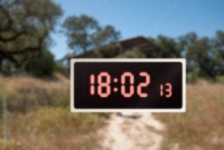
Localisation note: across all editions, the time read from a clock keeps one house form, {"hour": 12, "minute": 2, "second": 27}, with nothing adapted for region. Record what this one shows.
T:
{"hour": 18, "minute": 2, "second": 13}
